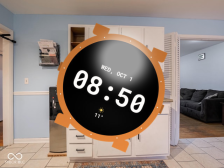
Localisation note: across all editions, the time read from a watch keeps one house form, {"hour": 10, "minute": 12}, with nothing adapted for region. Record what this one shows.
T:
{"hour": 8, "minute": 50}
